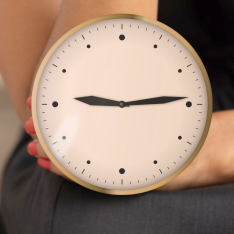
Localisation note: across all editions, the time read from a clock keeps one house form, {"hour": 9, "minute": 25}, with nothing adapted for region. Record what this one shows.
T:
{"hour": 9, "minute": 14}
